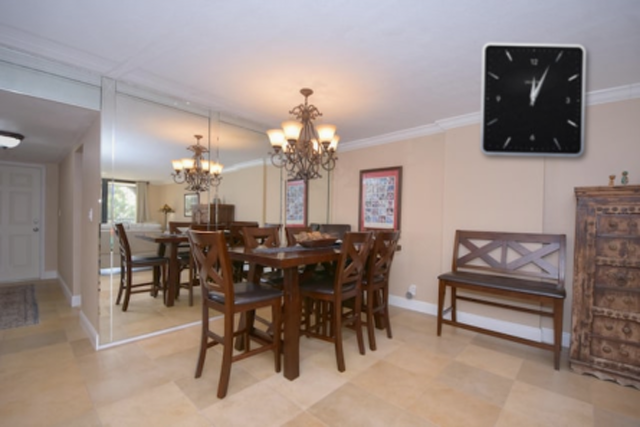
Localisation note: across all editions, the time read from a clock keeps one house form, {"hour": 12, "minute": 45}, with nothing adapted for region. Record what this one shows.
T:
{"hour": 12, "minute": 4}
